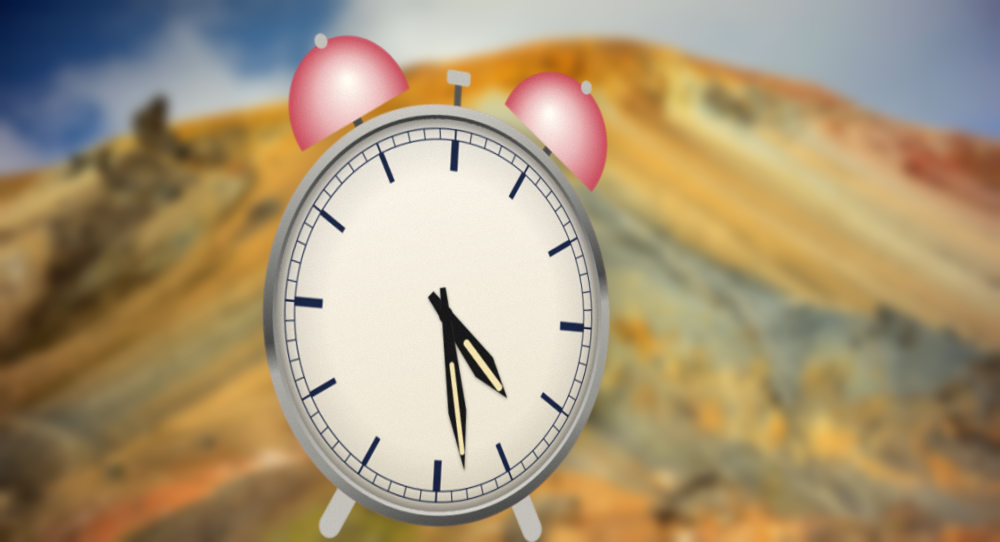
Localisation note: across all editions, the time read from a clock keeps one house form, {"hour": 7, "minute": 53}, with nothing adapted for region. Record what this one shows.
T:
{"hour": 4, "minute": 28}
